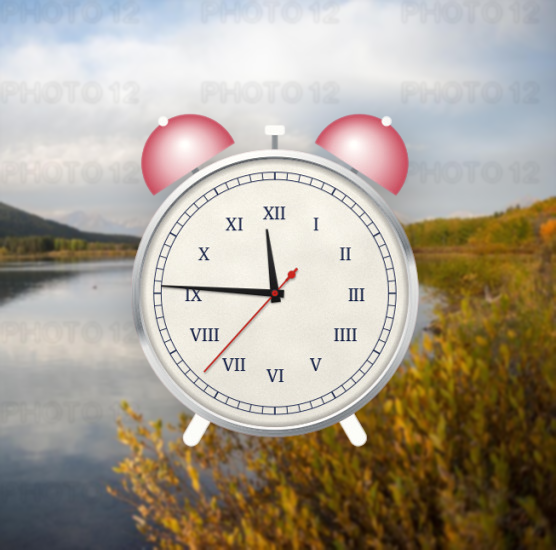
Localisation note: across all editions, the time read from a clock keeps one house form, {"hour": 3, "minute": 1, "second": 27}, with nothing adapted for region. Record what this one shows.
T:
{"hour": 11, "minute": 45, "second": 37}
